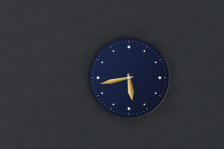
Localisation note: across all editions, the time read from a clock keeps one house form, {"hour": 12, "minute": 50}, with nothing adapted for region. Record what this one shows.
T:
{"hour": 5, "minute": 43}
